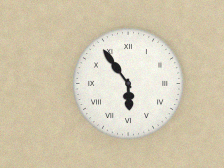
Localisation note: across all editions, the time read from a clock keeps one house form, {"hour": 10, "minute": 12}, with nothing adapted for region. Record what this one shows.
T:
{"hour": 5, "minute": 54}
